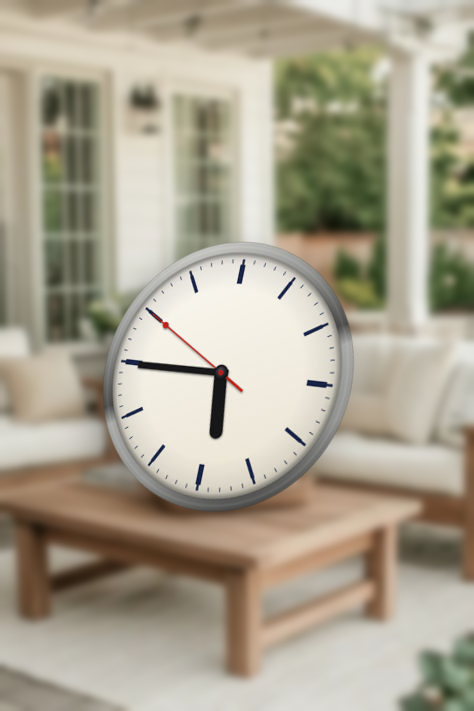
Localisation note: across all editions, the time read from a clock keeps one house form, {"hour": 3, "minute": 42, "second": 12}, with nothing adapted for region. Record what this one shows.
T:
{"hour": 5, "minute": 44, "second": 50}
